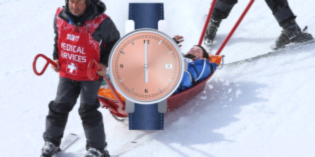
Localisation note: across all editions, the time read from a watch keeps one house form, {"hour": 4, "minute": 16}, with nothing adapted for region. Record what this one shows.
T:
{"hour": 6, "minute": 0}
